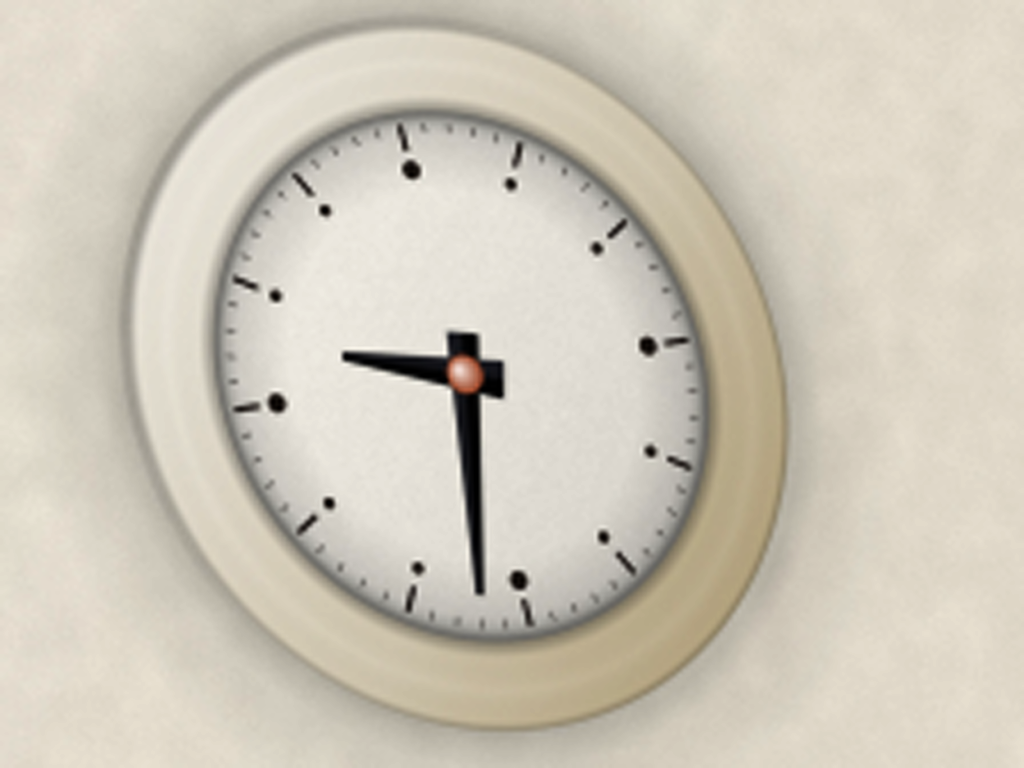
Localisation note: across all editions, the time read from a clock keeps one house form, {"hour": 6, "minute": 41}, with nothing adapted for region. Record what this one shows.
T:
{"hour": 9, "minute": 32}
